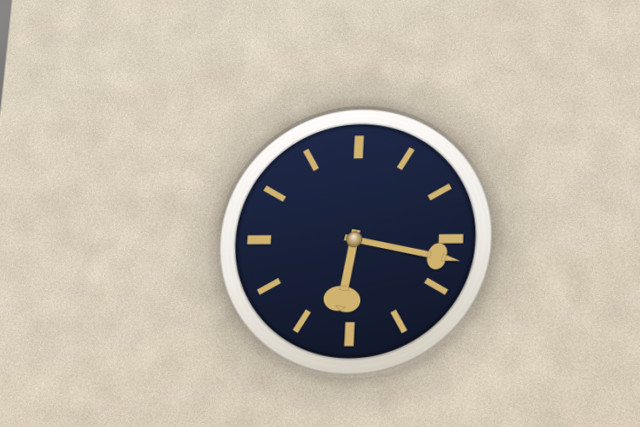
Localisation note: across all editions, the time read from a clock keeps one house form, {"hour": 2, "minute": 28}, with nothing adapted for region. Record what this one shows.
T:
{"hour": 6, "minute": 17}
